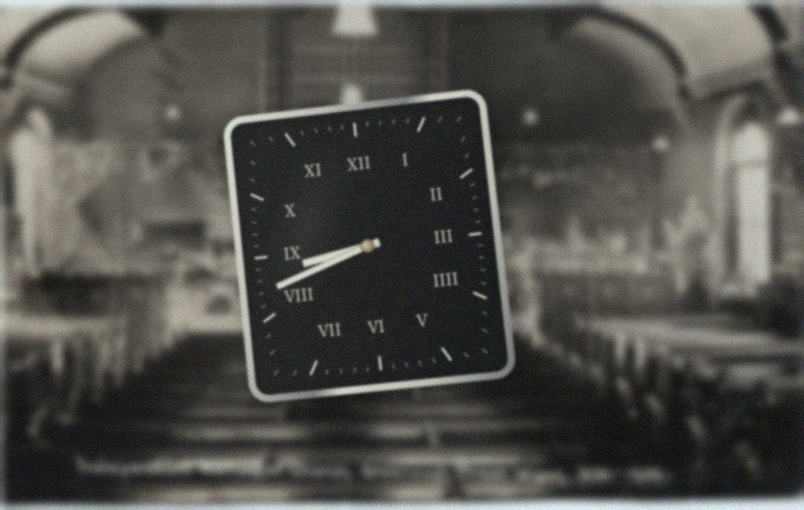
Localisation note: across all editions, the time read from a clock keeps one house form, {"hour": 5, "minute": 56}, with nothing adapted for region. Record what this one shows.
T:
{"hour": 8, "minute": 42}
